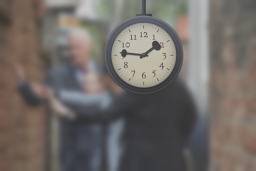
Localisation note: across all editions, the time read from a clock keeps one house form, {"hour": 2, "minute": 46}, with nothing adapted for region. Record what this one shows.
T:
{"hour": 1, "minute": 46}
